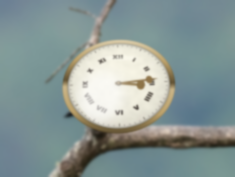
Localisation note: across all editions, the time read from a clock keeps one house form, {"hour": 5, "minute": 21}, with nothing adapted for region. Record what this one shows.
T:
{"hour": 3, "minute": 14}
